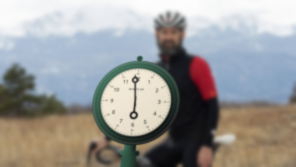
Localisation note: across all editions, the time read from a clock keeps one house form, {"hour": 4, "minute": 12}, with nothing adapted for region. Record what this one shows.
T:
{"hour": 5, "minute": 59}
